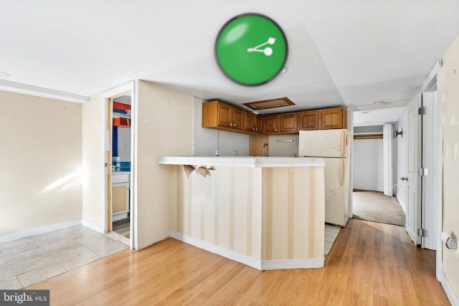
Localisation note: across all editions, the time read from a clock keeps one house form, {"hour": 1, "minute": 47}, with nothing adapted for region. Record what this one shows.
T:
{"hour": 3, "minute": 11}
